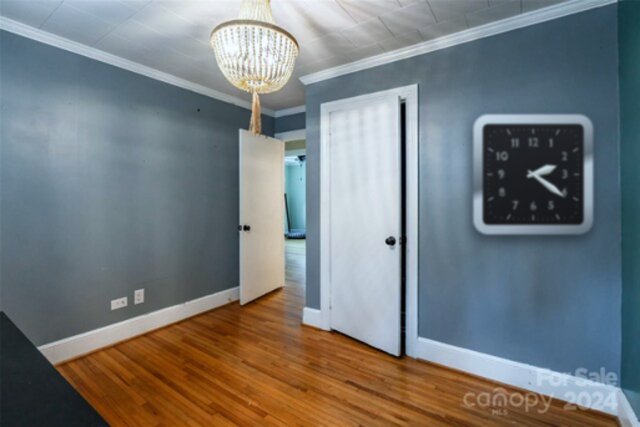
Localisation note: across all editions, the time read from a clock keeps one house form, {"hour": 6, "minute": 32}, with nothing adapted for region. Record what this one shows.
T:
{"hour": 2, "minute": 21}
